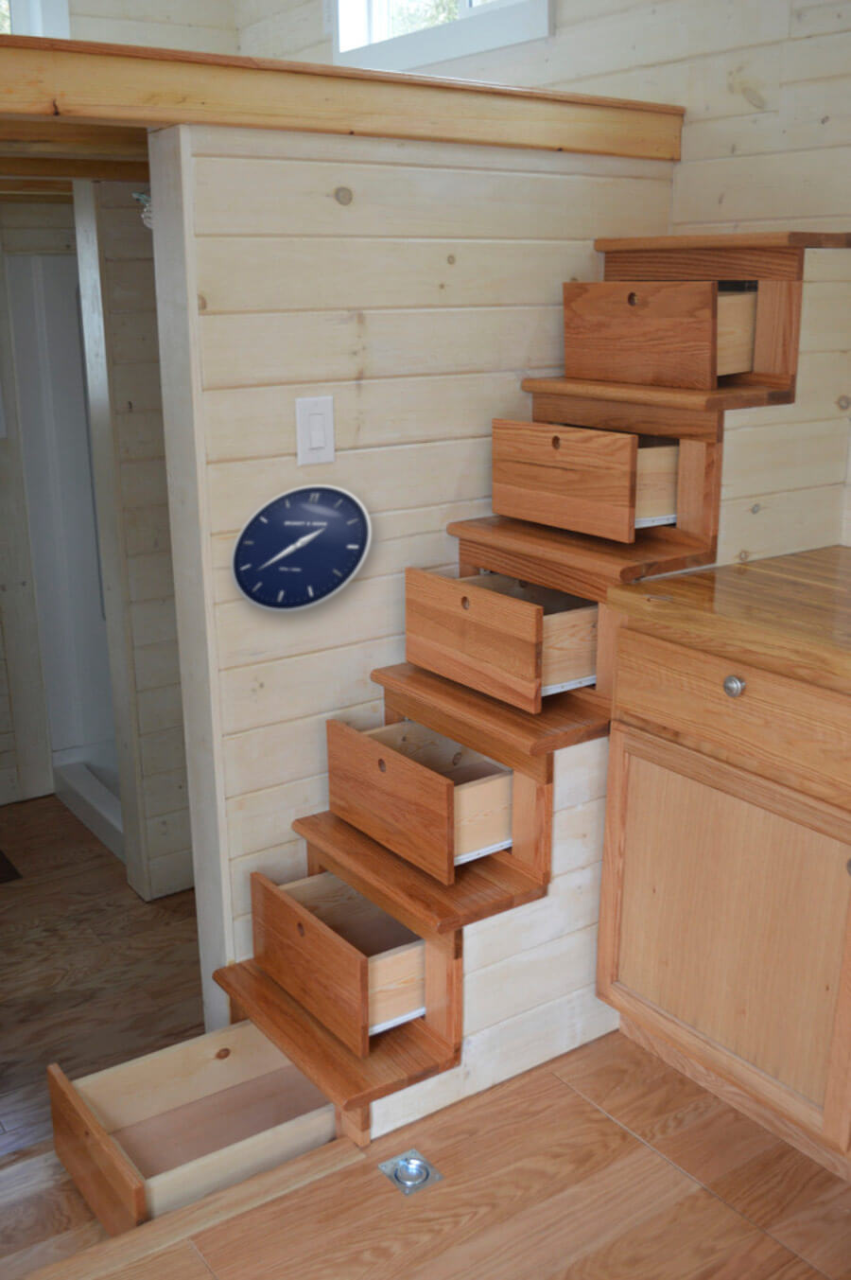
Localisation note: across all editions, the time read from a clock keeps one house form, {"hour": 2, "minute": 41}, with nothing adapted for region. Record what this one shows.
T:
{"hour": 1, "minute": 38}
